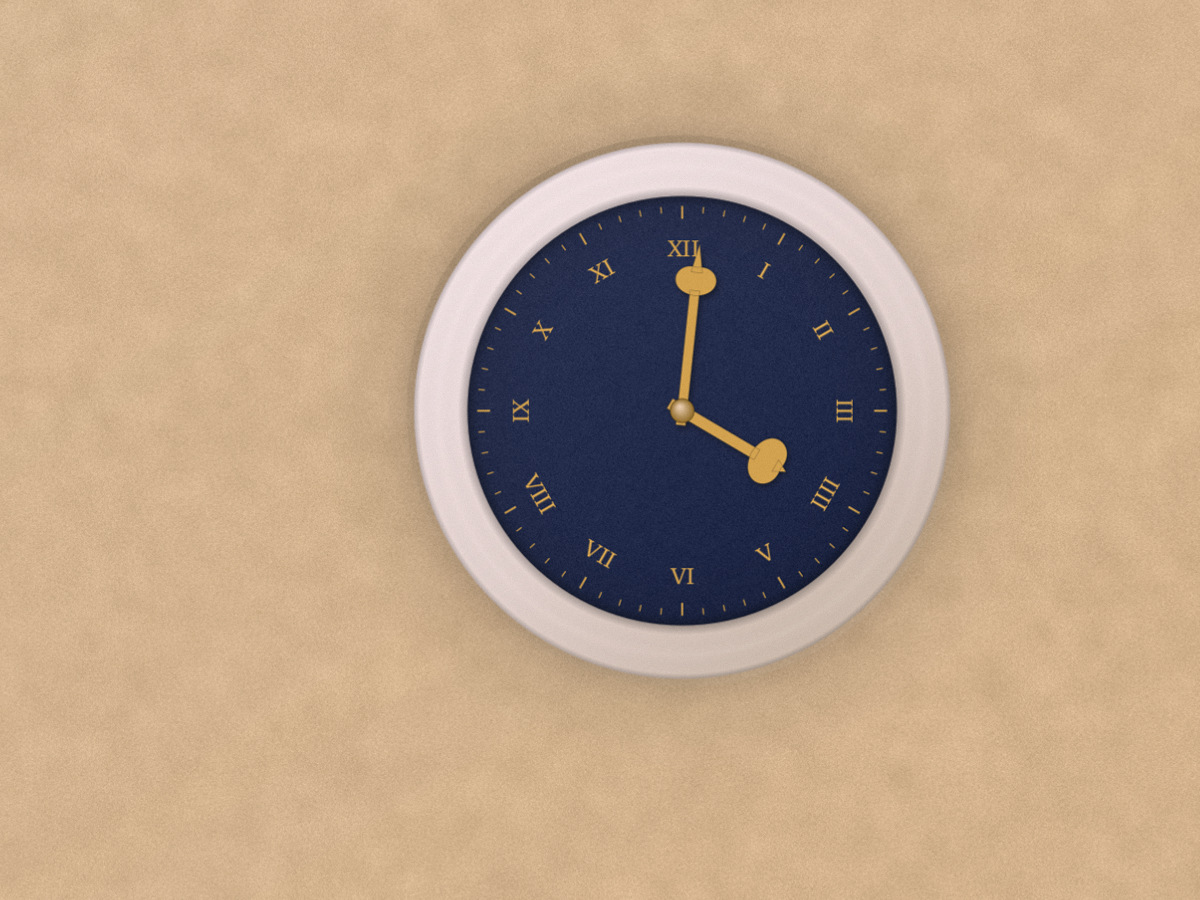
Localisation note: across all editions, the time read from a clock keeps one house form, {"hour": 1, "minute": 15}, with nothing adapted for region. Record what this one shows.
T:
{"hour": 4, "minute": 1}
